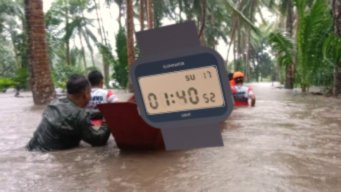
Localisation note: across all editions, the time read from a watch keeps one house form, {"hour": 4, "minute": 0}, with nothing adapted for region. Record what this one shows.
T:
{"hour": 1, "minute": 40}
